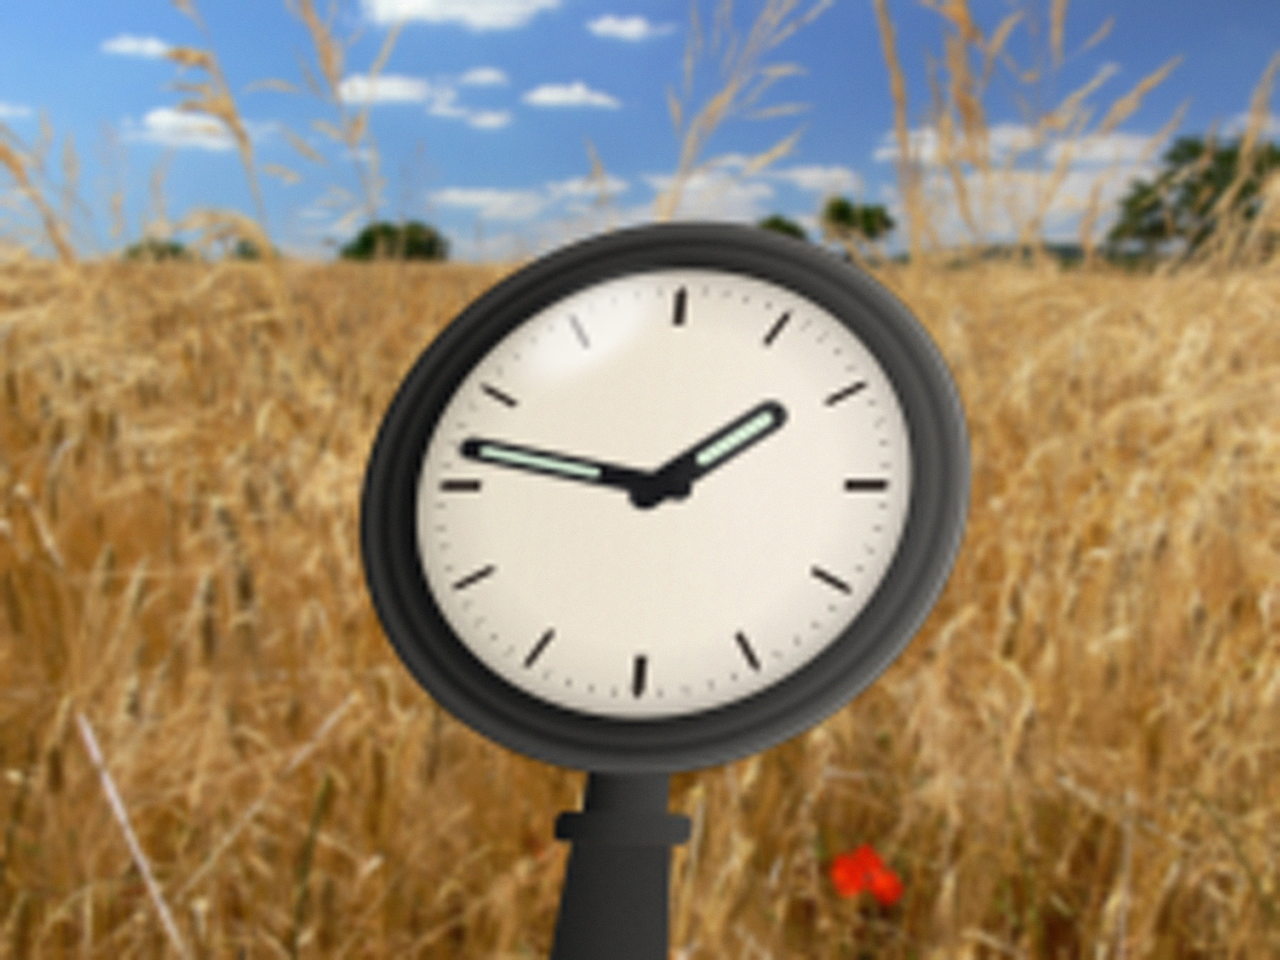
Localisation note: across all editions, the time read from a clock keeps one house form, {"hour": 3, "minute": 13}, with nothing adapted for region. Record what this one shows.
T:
{"hour": 1, "minute": 47}
